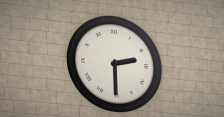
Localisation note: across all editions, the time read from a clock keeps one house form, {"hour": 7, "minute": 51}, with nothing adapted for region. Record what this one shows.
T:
{"hour": 2, "minute": 30}
